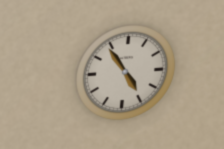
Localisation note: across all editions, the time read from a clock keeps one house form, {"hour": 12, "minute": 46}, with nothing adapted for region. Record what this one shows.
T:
{"hour": 4, "minute": 54}
